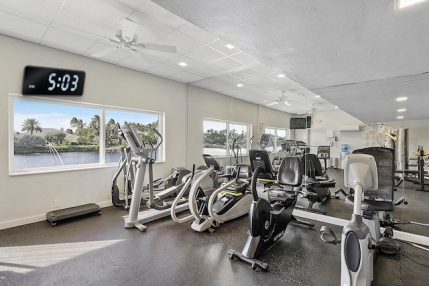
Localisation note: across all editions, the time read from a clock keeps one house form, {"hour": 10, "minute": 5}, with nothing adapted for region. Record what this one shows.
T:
{"hour": 5, "minute": 3}
